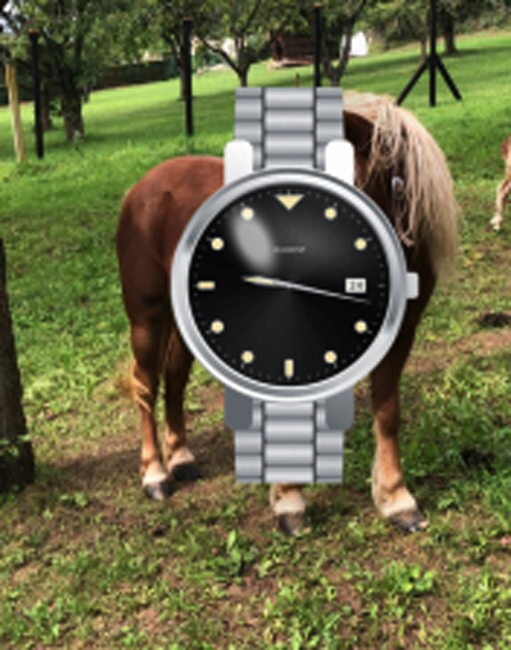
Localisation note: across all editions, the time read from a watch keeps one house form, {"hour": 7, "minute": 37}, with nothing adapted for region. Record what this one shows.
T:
{"hour": 9, "minute": 17}
